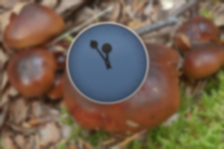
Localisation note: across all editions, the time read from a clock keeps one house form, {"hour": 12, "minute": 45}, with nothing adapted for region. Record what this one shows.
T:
{"hour": 11, "minute": 54}
